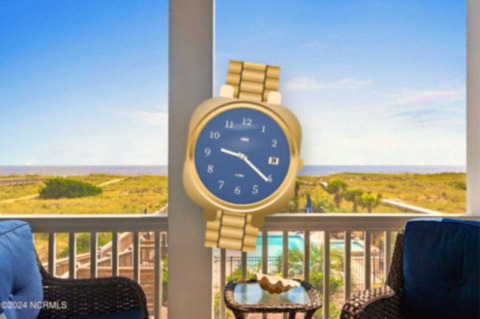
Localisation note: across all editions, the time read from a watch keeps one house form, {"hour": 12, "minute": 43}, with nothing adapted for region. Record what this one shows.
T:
{"hour": 9, "minute": 21}
